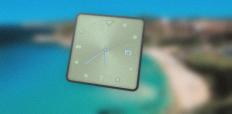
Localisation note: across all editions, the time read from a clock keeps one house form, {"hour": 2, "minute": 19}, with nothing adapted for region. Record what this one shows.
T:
{"hour": 5, "minute": 38}
